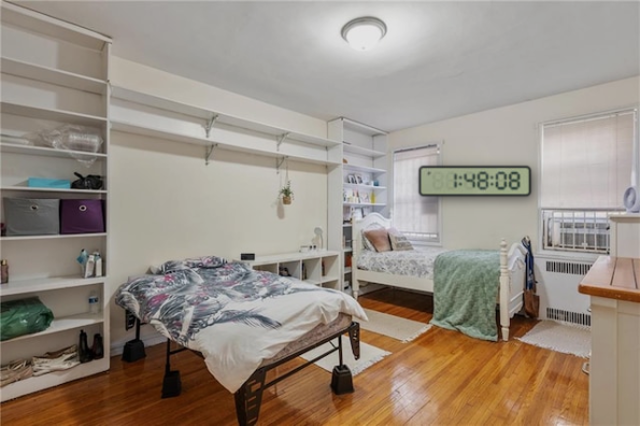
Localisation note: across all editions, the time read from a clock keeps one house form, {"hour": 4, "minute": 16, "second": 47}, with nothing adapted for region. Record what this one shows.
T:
{"hour": 1, "minute": 48, "second": 8}
